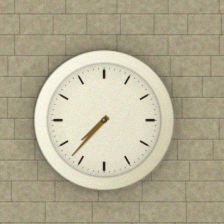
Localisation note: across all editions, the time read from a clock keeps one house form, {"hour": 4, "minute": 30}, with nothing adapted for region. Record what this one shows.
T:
{"hour": 7, "minute": 37}
